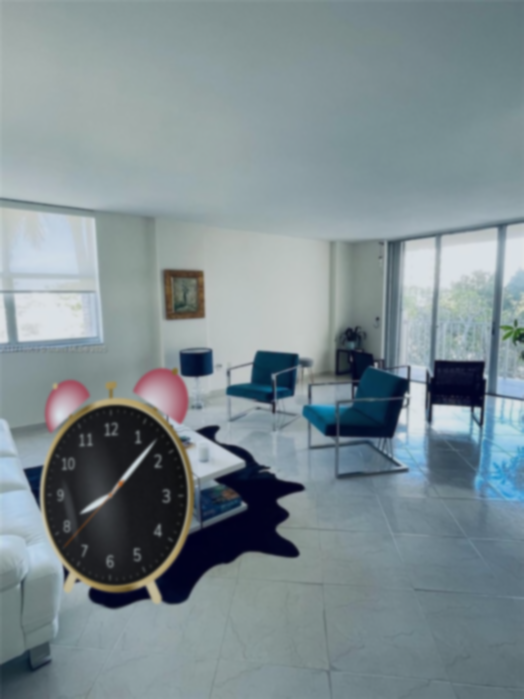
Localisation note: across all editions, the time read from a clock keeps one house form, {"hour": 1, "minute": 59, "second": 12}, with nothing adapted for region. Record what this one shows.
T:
{"hour": 8, "minute": 7, "second": 38}
